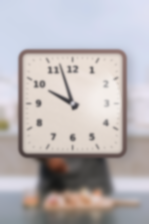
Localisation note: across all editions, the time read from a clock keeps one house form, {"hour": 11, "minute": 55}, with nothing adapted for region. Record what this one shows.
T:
{"hour": 9, "minute": 57}
